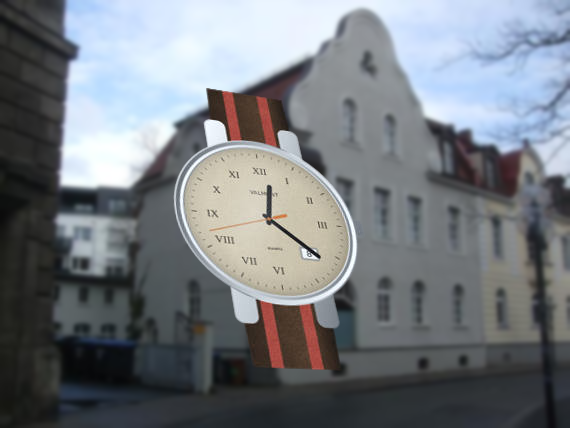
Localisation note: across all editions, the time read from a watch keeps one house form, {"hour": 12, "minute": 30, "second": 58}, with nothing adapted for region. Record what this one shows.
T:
{"hour": 12, "minute": 21, "second": 42}
